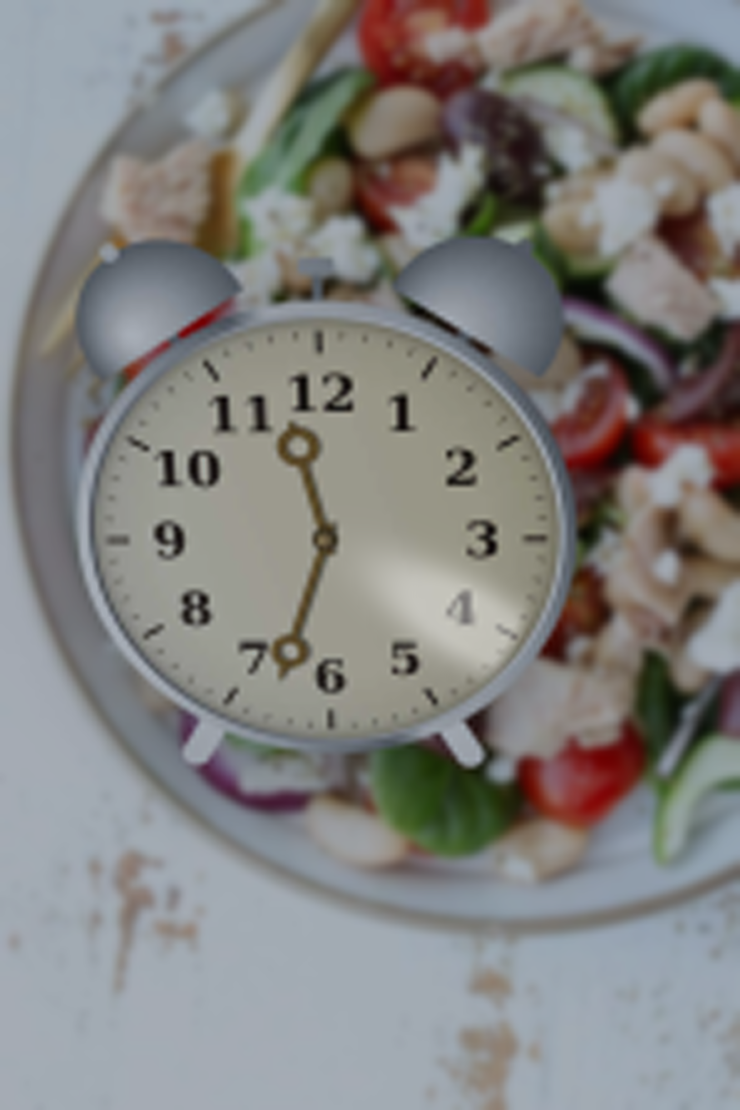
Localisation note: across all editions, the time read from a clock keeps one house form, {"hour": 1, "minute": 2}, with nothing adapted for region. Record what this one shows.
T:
{"hour": 11, "minute": 33}
